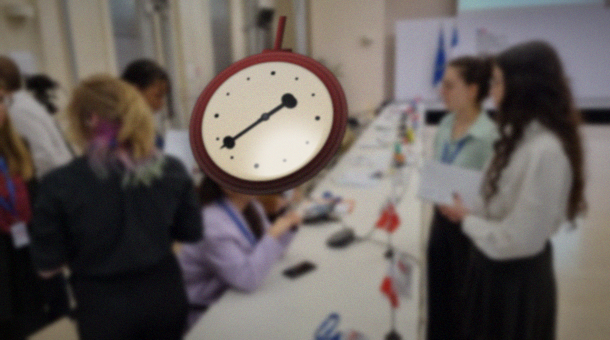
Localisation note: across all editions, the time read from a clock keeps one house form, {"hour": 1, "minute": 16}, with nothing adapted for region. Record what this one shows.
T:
{"hour": 1, "minute": 38}
